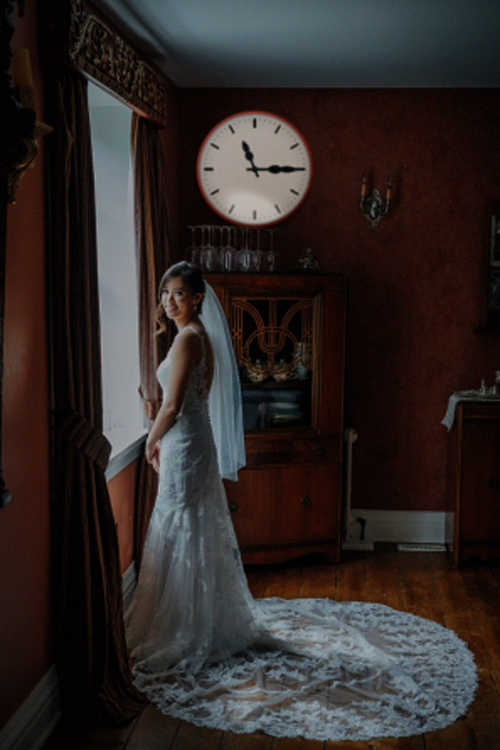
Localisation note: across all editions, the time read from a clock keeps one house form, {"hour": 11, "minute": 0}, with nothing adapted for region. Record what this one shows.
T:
{"hour": 11, "minute": 15}
